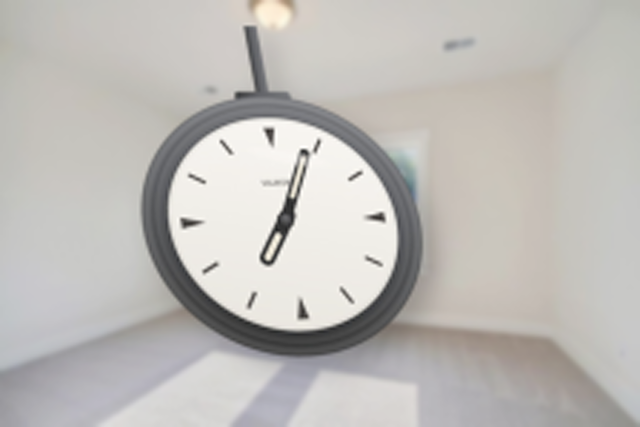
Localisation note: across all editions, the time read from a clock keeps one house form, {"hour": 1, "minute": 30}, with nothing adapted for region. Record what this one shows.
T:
{"hour": 7, "minute": 4}
